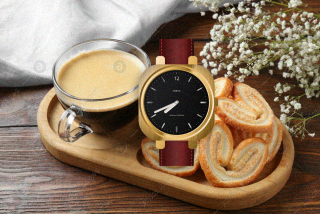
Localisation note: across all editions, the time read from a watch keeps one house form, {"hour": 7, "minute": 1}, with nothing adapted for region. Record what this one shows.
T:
{"hour": 7, "minute": 41}
